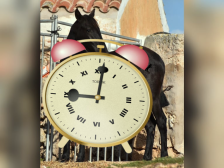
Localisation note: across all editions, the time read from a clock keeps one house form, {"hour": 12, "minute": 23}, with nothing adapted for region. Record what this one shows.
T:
{"hour": 9, "minute": 1}
